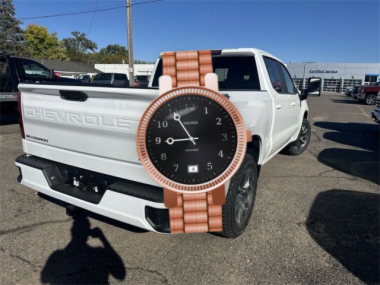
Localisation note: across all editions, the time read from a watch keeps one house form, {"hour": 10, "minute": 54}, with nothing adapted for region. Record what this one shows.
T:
{"hour": 8, "minute": 55}
